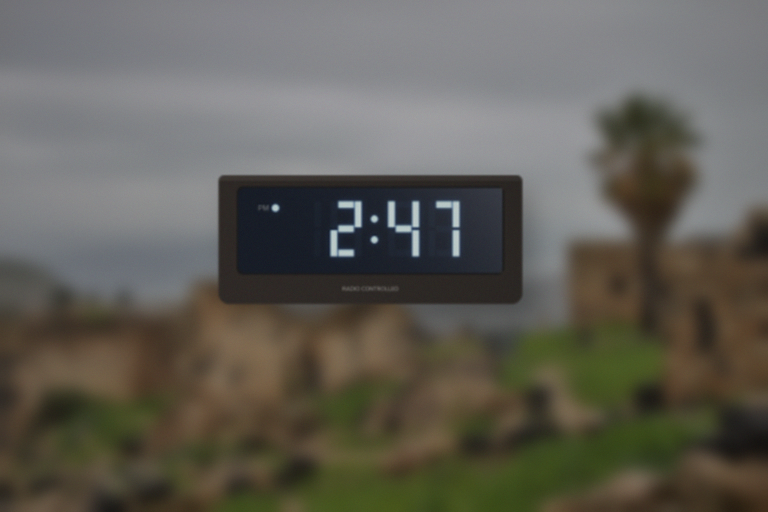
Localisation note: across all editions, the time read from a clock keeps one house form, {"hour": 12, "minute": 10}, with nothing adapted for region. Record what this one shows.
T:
{"hour": 2, "minute": 47}
